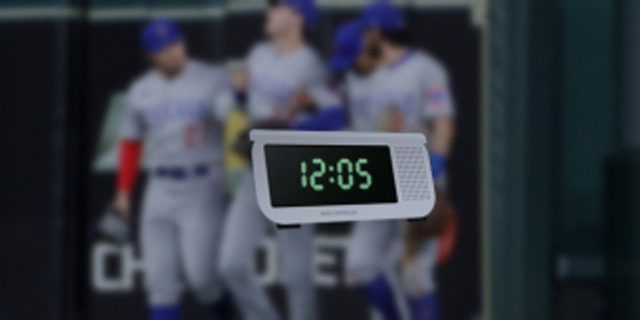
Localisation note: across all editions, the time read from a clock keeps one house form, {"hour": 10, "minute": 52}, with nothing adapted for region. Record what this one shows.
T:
{"hour": 12, "minute": 5}
